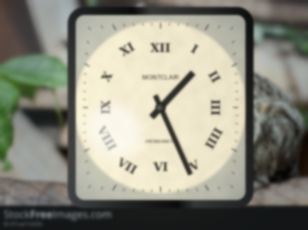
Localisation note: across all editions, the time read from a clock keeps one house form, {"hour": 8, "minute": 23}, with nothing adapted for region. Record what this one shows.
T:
{"hour": 1, "minute": 26}
